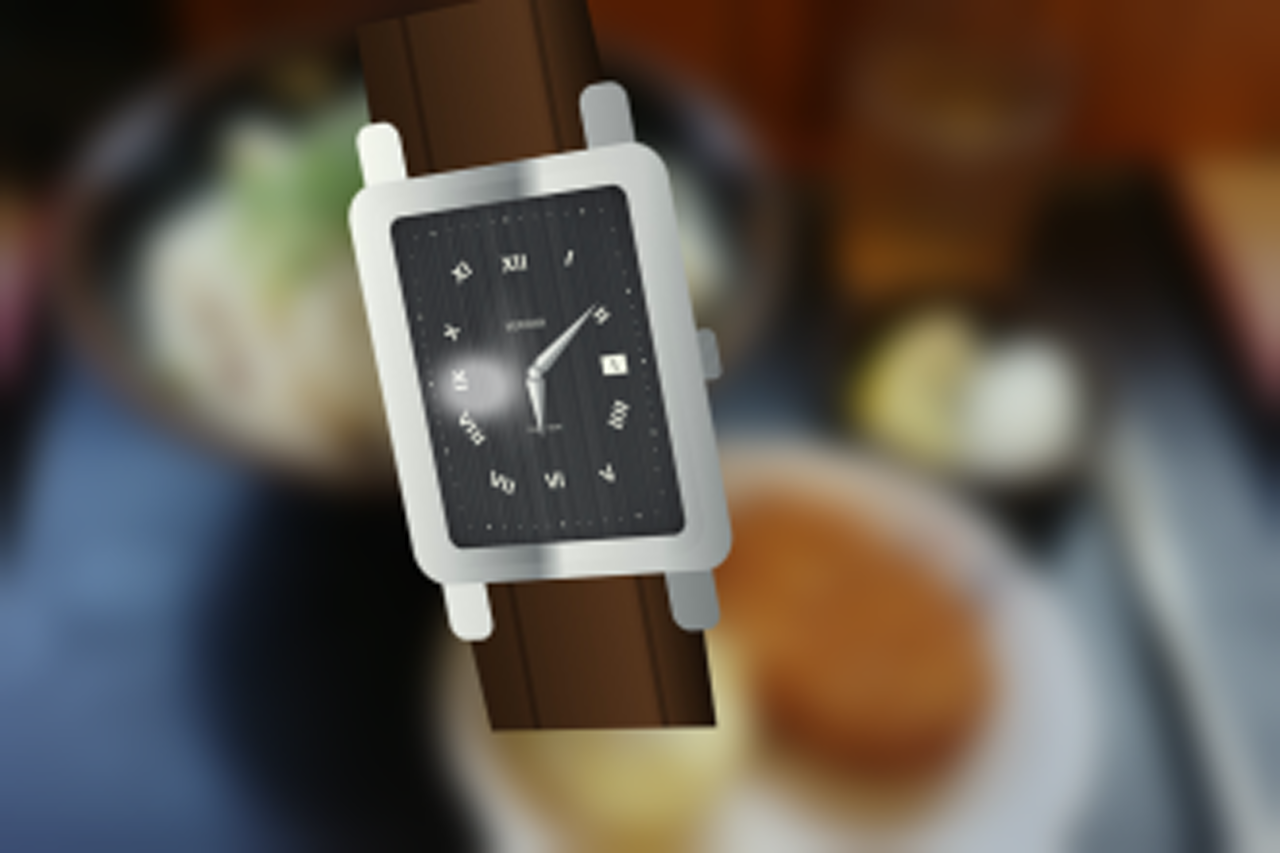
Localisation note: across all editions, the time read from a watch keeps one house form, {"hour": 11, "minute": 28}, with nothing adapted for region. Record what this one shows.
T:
{"hour": 6, "minute": 9}
